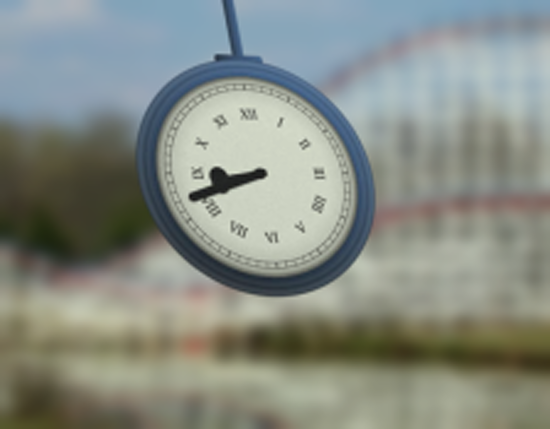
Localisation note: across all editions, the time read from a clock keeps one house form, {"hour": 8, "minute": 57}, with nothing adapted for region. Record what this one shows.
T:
{"hour": 8, "minute": 42}
